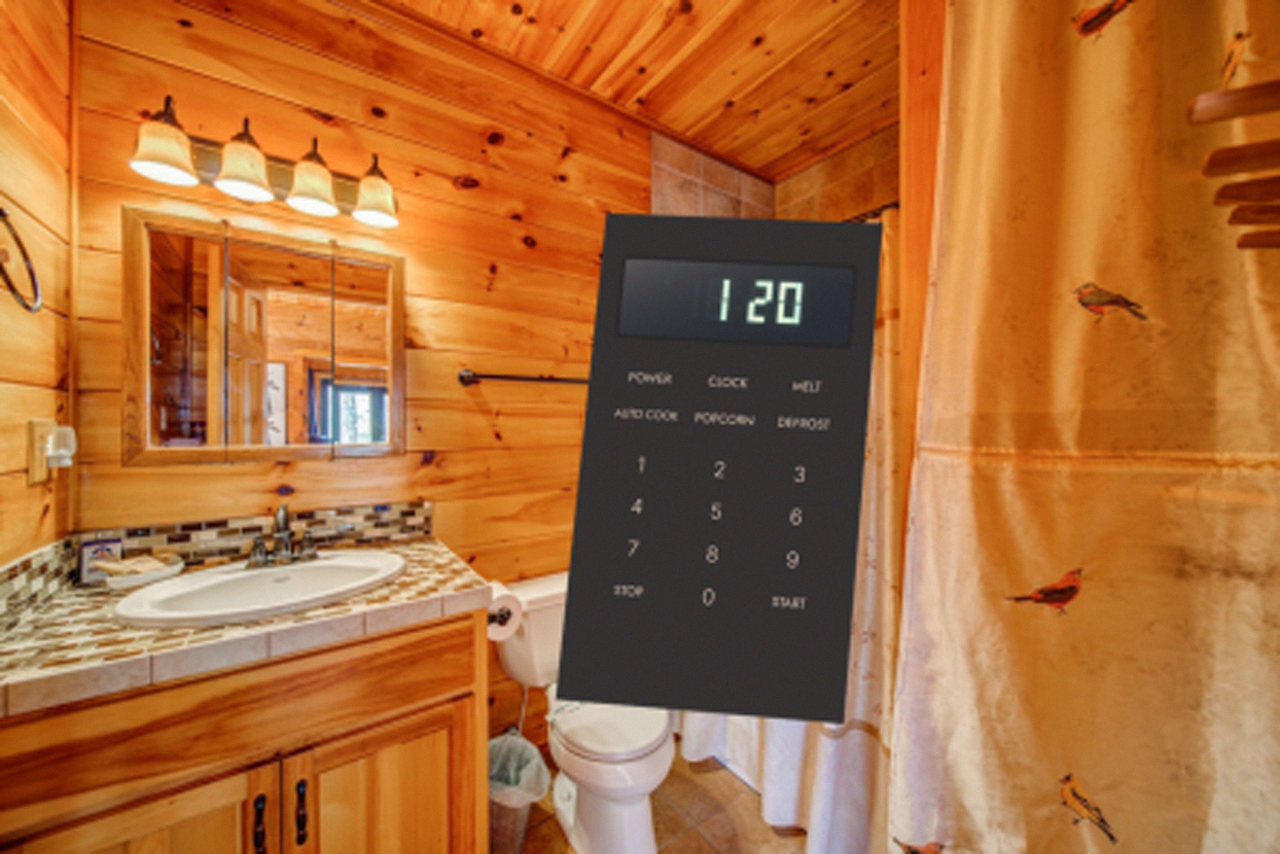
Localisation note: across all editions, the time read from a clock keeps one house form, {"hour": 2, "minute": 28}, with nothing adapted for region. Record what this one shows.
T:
{"hour": 1, "minute": 20}
